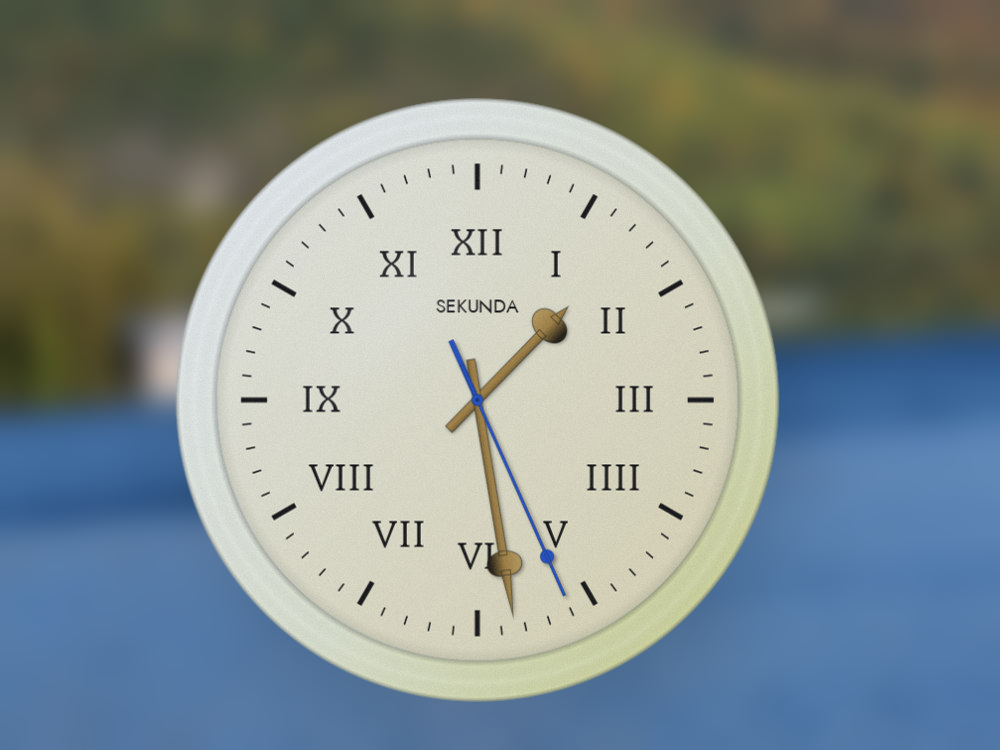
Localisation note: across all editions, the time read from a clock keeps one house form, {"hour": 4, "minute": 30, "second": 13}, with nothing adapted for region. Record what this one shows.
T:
{"hour": 1, "minute": 28, "second": 26}
